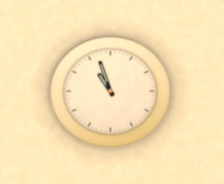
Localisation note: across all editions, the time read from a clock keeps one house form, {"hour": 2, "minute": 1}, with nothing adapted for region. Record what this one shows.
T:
{"hour": 10, "minute": 57}
